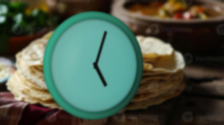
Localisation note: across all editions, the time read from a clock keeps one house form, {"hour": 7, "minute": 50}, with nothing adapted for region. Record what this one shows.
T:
{"hour": 5, "minute": 3}
